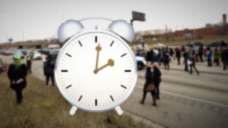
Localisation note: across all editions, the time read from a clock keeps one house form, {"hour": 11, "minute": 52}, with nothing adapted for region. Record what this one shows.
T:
{"hour": 2, "minute": 1}
